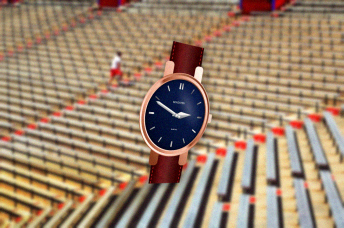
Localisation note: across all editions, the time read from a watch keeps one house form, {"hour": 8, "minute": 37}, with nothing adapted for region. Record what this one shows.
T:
{"hour": 2, "minute": 49}
